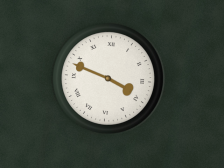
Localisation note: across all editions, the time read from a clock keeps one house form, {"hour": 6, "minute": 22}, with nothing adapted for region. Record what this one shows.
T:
{"hour": 3, "minute": 48}
